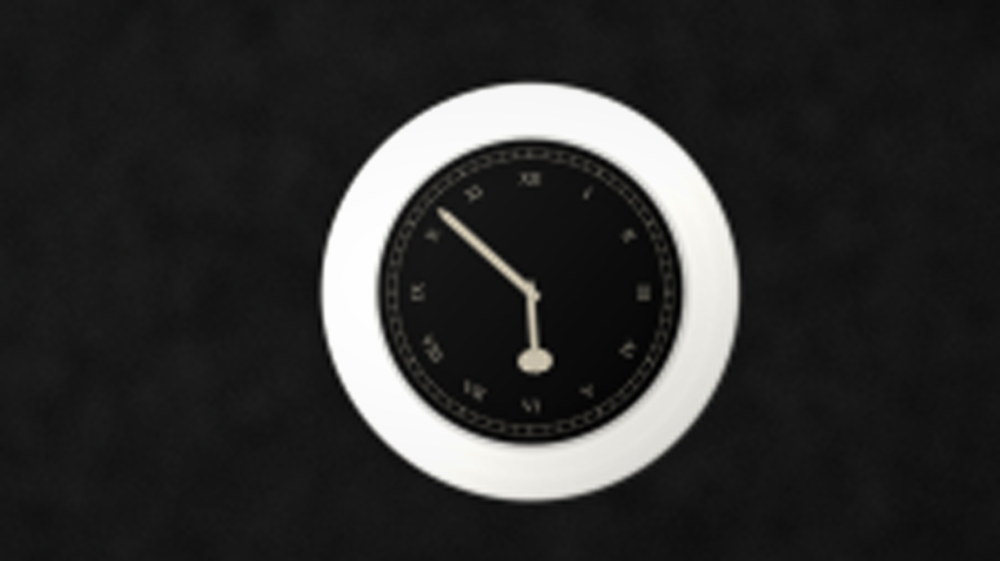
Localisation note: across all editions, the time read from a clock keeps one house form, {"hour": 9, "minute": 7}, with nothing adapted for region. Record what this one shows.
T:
{"hour": 5, "minute": 52}
